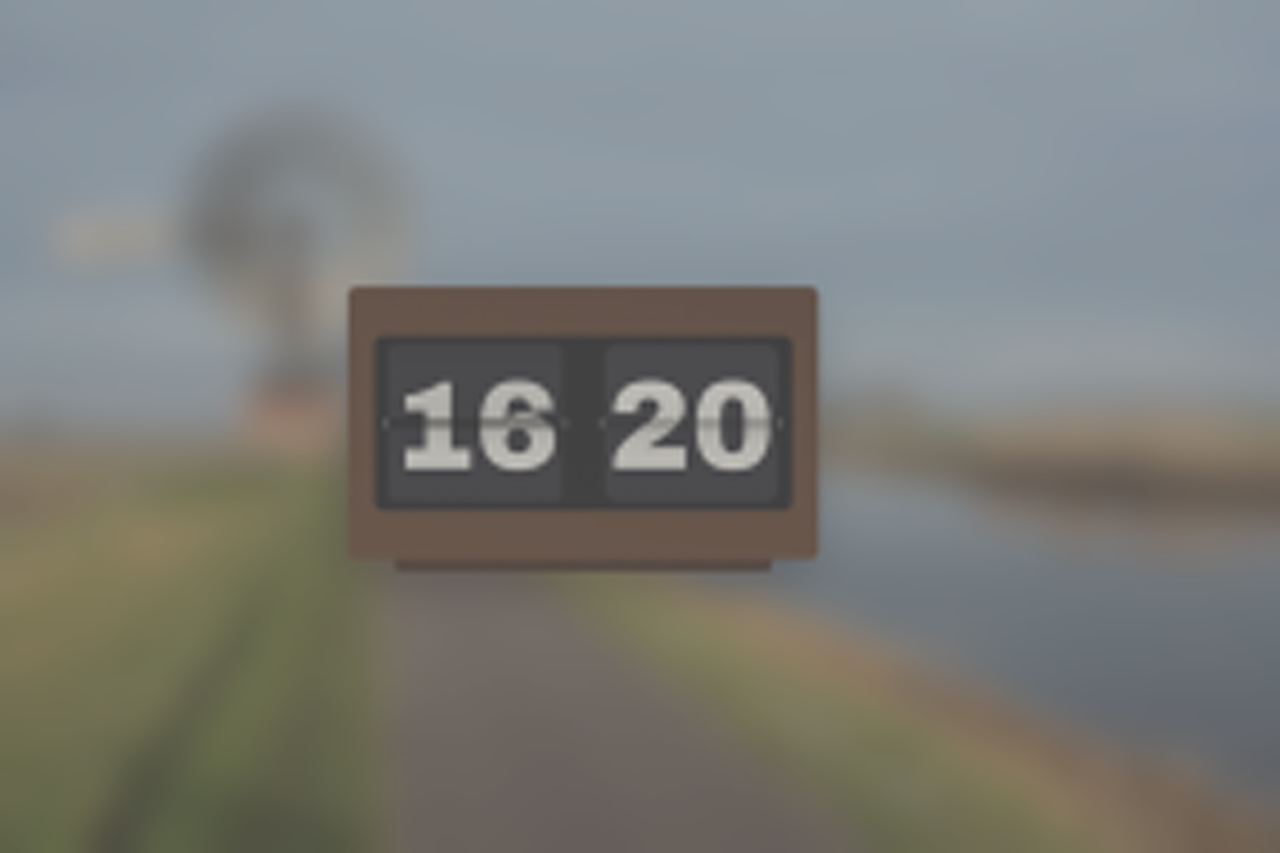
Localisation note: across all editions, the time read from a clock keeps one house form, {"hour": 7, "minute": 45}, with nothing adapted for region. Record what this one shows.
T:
{"hour": 16, "minute": 20}
